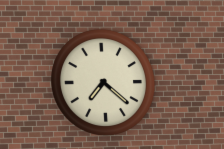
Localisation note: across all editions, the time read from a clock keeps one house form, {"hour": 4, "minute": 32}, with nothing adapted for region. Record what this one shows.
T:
{"hour": 7, "minute": 22}
